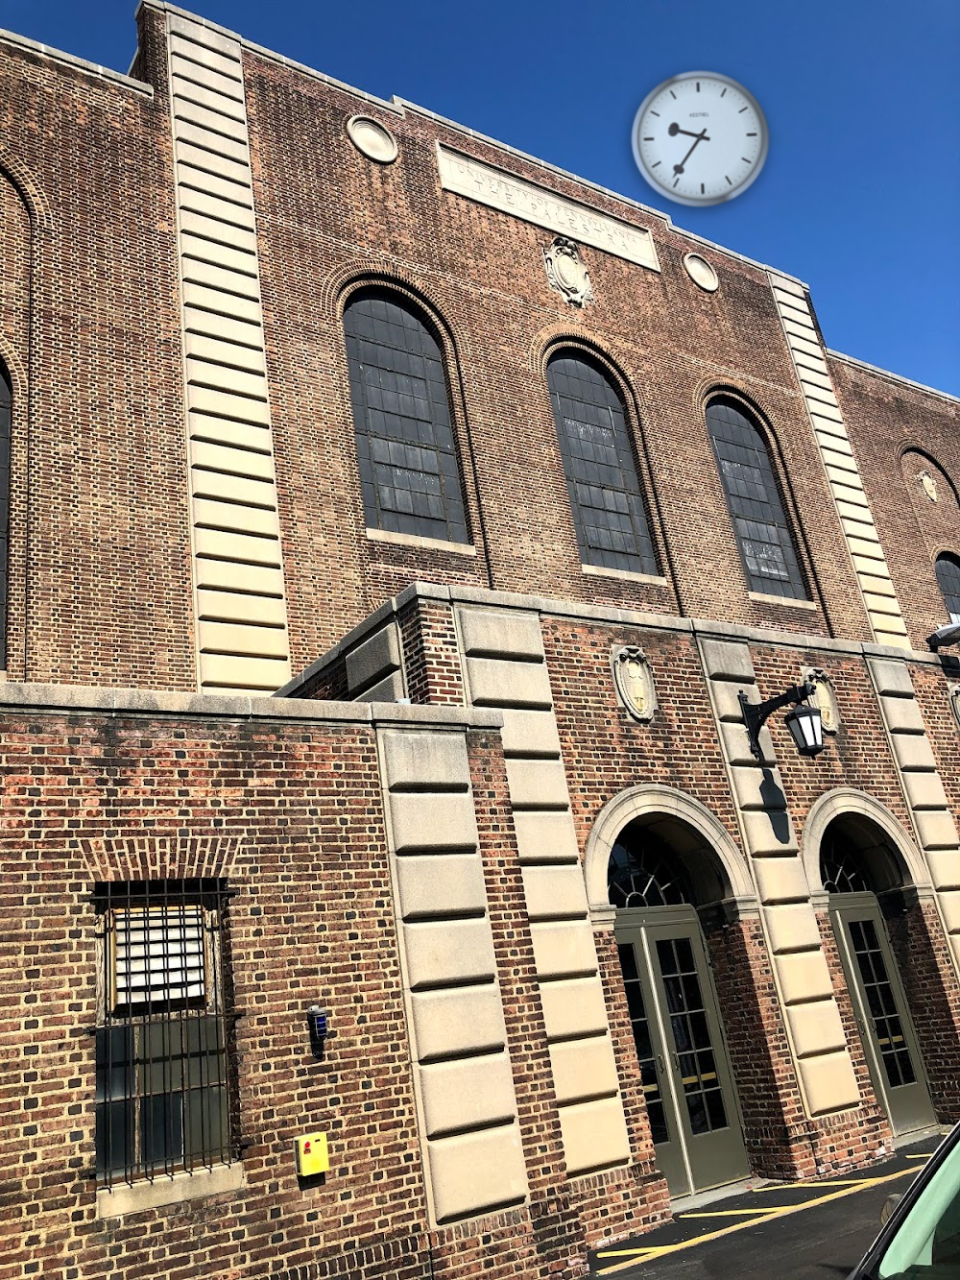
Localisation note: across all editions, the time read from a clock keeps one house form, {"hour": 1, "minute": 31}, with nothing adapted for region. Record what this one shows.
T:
{"hour": 9, "minute": 36}
